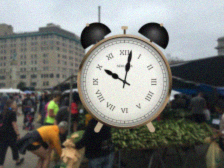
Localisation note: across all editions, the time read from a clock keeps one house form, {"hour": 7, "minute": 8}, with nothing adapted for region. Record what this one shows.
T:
{"hour": 10, "minute": 2}
